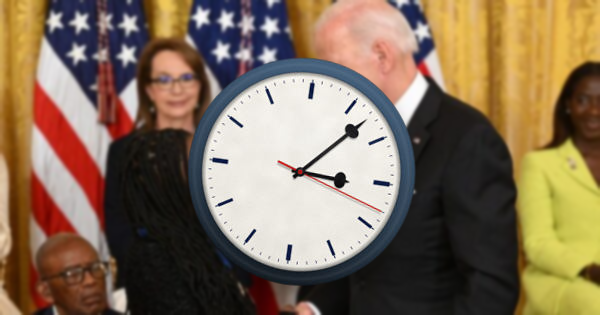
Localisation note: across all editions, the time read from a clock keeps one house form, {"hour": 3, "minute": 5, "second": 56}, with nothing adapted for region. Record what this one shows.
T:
{"hour": 3, "minute": 7, "second": 18}
